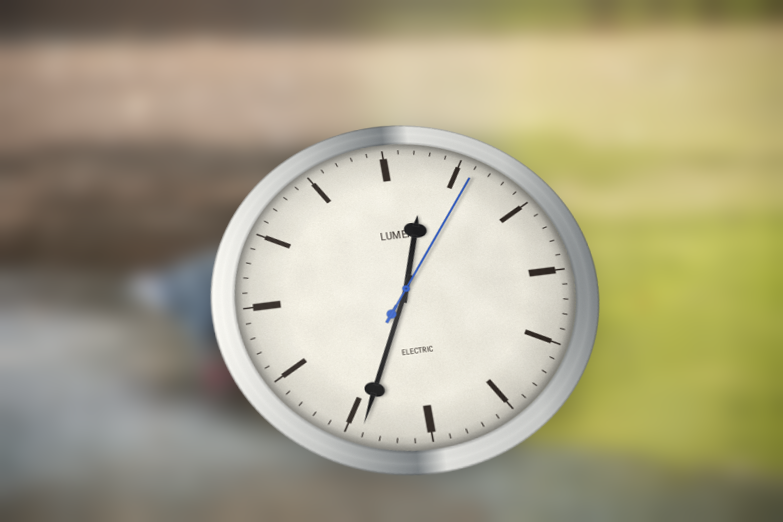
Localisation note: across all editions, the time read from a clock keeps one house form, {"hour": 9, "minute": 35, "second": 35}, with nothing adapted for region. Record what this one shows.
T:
{"hour": 12, "minute": 34, "second": 6}
